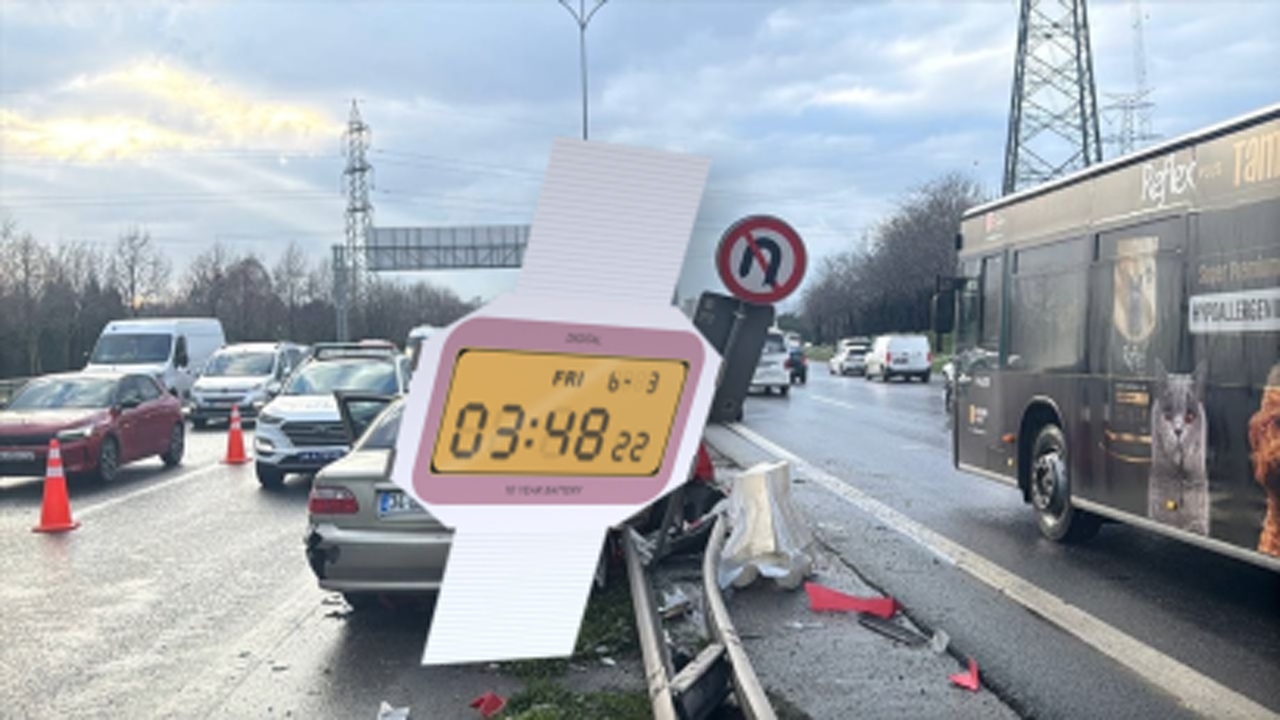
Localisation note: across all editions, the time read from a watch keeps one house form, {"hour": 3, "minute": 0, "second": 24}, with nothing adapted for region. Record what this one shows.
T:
{"hour": 3, "minute": 48, "second": 22}
